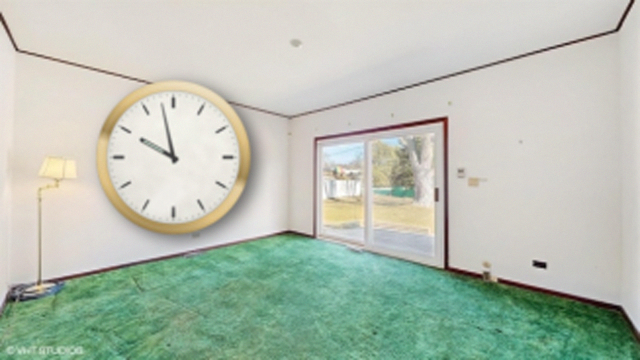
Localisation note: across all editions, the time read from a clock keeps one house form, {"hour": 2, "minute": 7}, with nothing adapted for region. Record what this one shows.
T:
{"hour": 9, "minute": 58}
